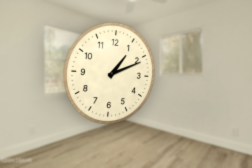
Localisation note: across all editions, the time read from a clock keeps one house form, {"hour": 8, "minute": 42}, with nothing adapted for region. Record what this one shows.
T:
{"hour": 1, "minute": 11}
